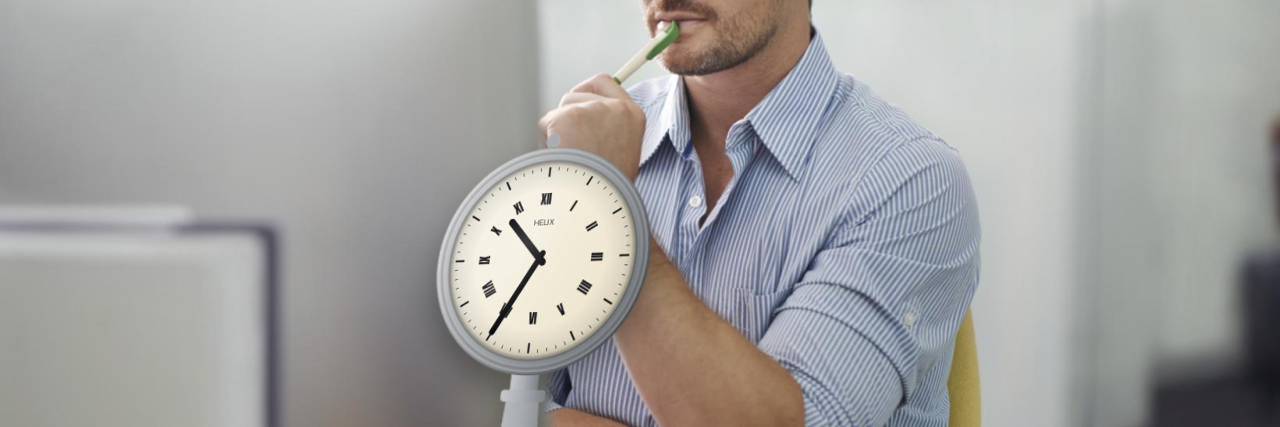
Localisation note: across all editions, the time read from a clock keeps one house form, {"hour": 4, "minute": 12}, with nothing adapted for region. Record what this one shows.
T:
{"hour": 10, "minute": 35}
